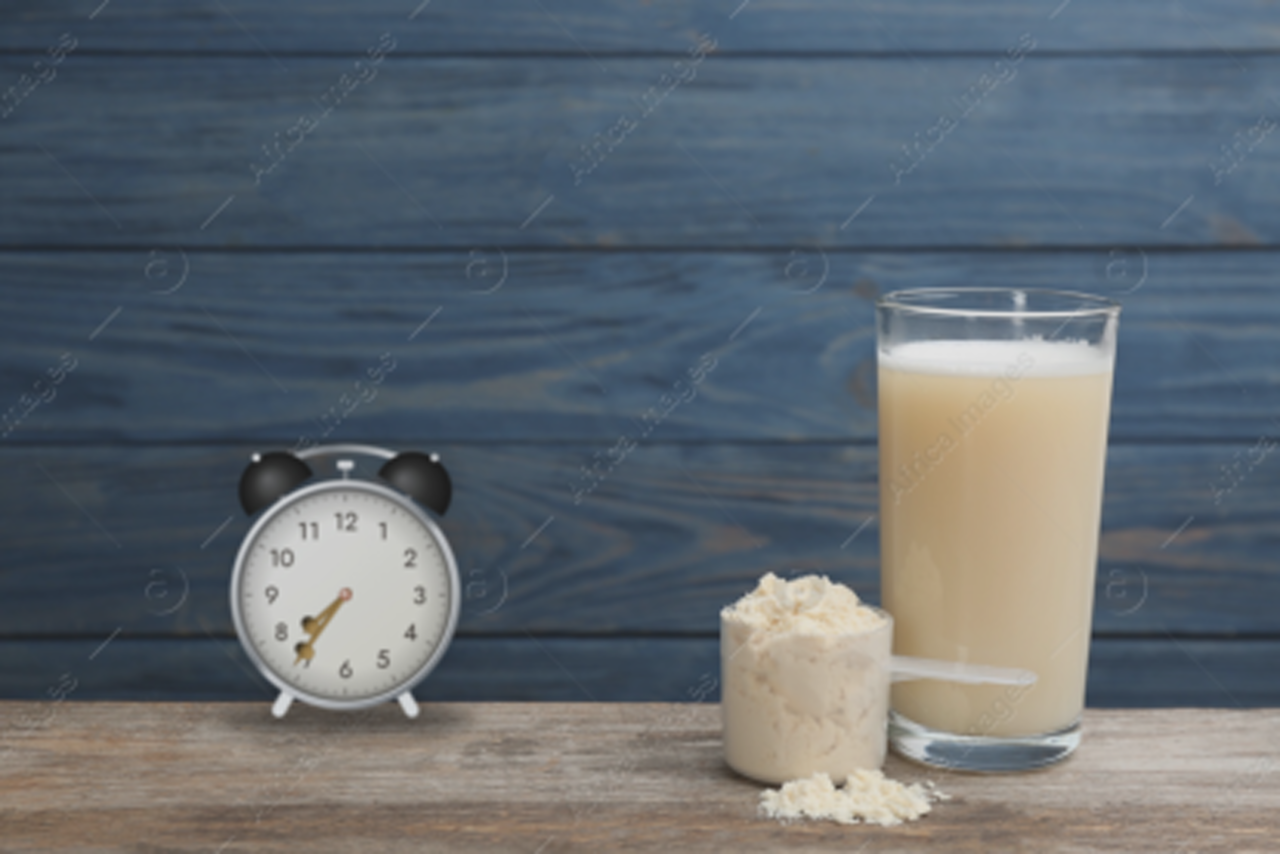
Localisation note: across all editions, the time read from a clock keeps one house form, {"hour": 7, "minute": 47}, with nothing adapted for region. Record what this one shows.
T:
{"hour": 7, "minute": 36}
